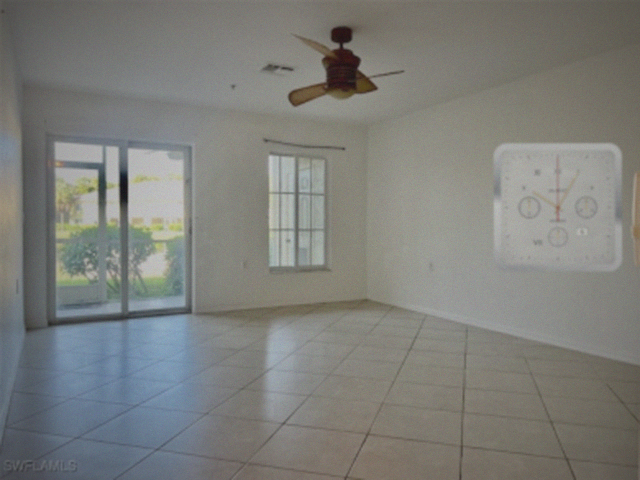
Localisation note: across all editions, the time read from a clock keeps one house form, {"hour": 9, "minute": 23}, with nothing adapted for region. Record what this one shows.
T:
{"hour": 10, "minute": 5}
